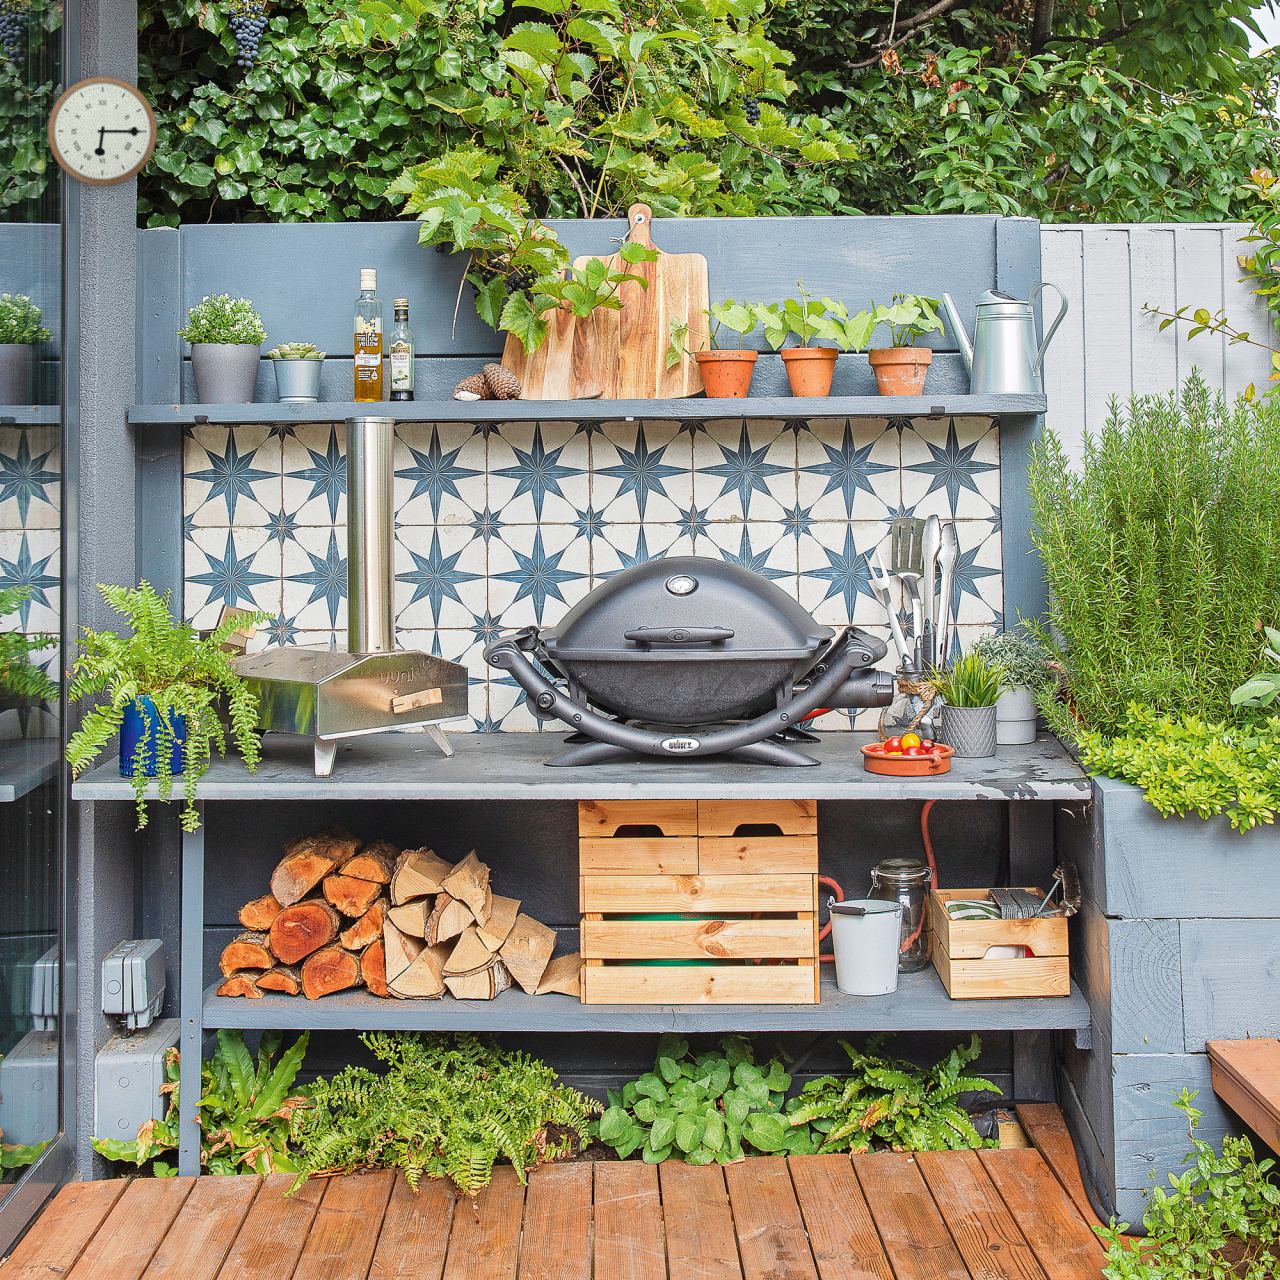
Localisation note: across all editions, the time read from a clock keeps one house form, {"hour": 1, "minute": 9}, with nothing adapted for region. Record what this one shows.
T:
{"hour": 6, "minute": 15}
